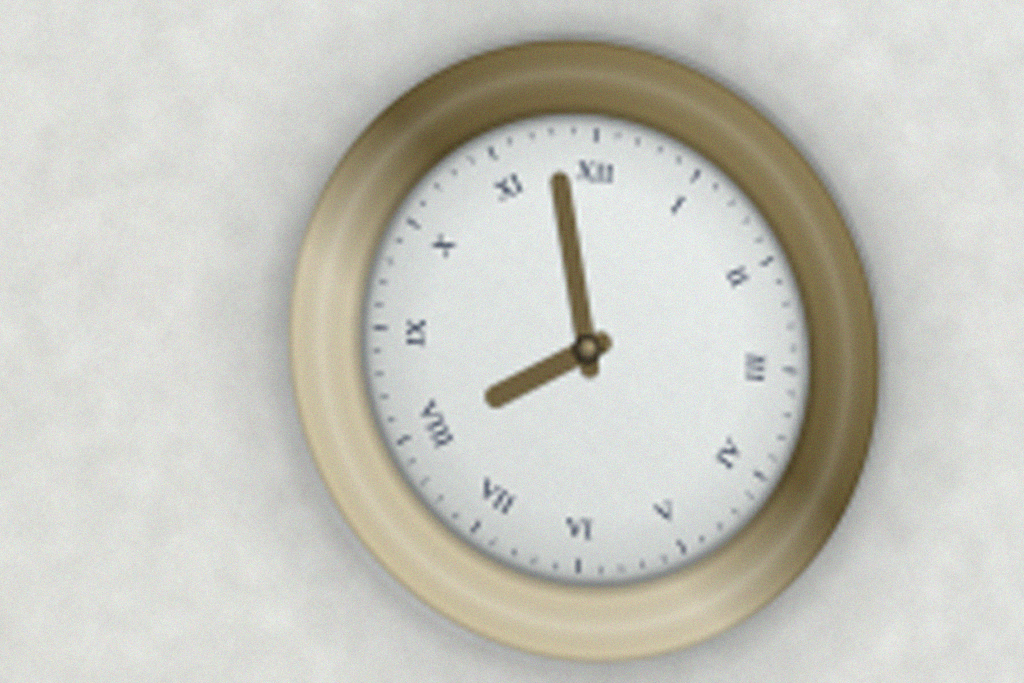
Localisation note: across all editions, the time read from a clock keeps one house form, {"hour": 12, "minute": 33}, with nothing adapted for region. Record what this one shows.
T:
{"hour": 7, "minute": 58}
